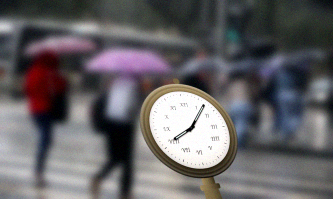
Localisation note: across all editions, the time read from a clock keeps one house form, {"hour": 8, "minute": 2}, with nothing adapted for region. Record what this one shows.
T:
{"hour": 8, "minute": 7}
